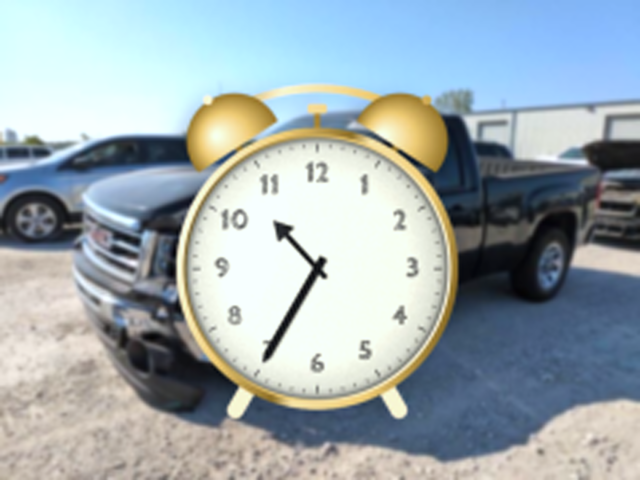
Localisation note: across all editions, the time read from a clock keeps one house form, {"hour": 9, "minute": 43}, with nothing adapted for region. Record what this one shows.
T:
{"hour": 10, "minute": 35}
